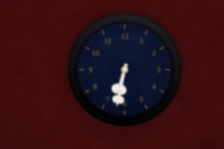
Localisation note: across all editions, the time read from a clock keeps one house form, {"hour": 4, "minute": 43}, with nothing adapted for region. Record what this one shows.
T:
{"hour": 6, "minute": 32}
